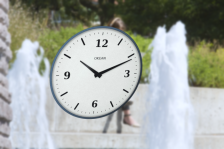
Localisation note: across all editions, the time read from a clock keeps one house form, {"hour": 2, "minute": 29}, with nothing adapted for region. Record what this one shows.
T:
{"hour": 10, "minute": 11}
